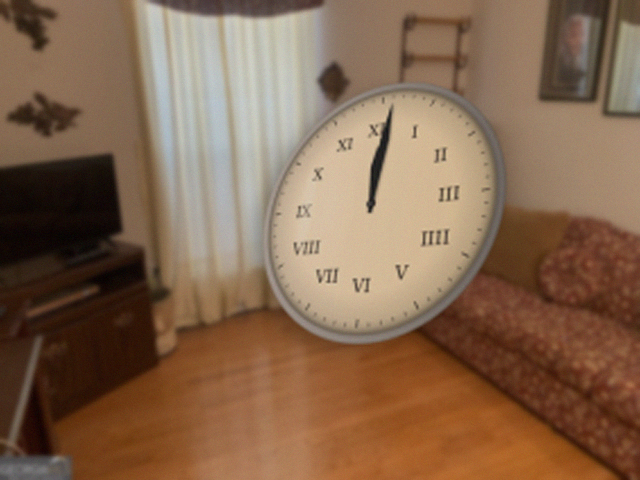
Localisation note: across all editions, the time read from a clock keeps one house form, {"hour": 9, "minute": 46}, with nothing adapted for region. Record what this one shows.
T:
{"hour": 12, "minute": 1}
